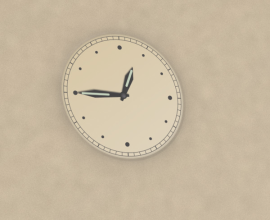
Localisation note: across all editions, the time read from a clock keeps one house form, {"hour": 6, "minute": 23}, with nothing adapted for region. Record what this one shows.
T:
{"hour": 12, "minute": 45}
